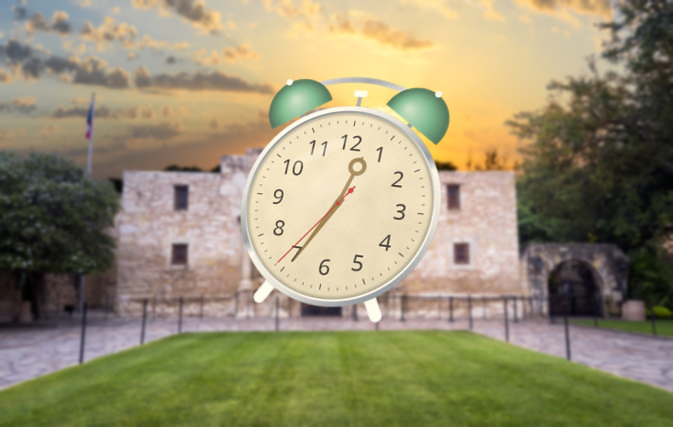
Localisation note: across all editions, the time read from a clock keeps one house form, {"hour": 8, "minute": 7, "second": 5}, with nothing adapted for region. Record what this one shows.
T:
{"hour": 12, "minute": 34, "second": 36}
